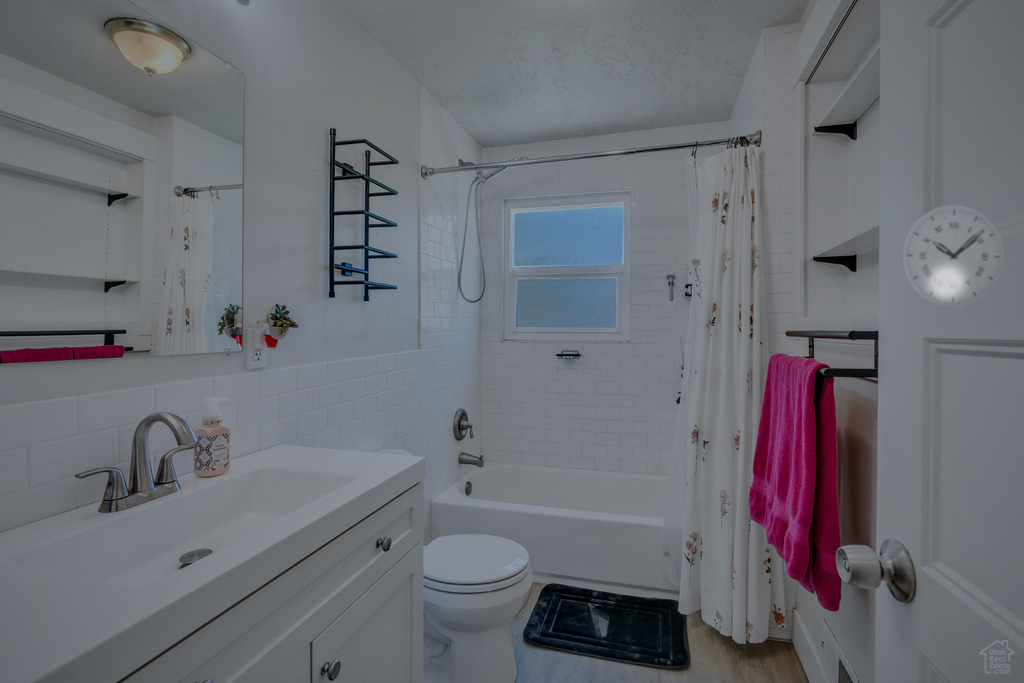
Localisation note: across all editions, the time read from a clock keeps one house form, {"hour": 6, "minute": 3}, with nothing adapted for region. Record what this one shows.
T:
{"hour": 10, "minute": 8}
